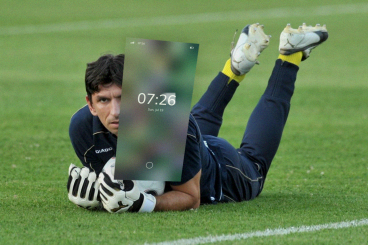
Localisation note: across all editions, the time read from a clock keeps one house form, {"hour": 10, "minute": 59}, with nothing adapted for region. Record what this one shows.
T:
{"hour": 7, "minute": 26}
